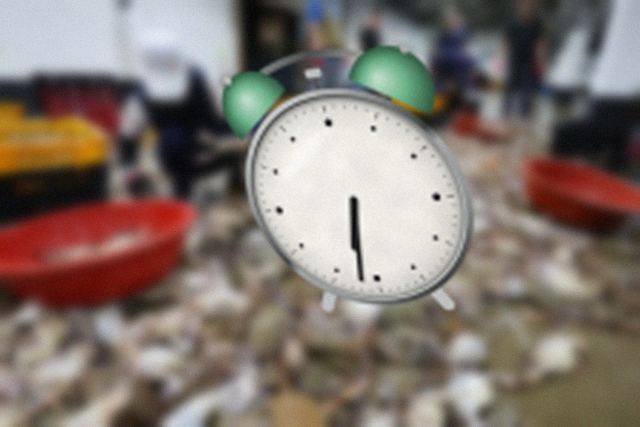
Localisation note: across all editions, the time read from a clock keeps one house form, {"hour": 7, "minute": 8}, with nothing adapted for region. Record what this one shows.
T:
{"hour": 6, "minute": 32}
